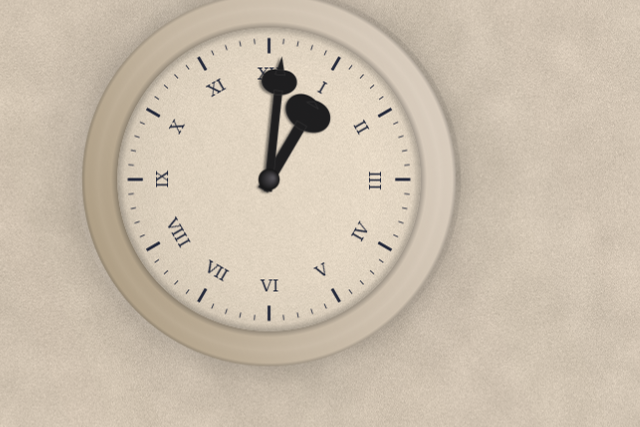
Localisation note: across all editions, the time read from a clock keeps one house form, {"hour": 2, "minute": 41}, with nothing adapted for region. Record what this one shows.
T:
{"hour": 1, "minute": 1}
